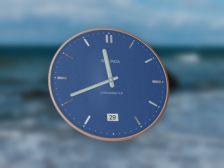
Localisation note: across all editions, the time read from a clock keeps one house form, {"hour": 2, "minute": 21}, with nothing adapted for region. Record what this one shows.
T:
{"hour": 11, "minute": 41}
